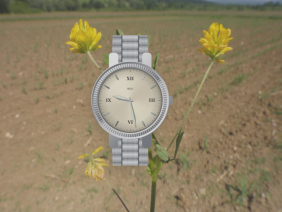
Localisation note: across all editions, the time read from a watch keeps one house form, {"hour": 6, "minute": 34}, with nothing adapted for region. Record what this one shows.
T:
{"hour": 9, "minute": 28}
